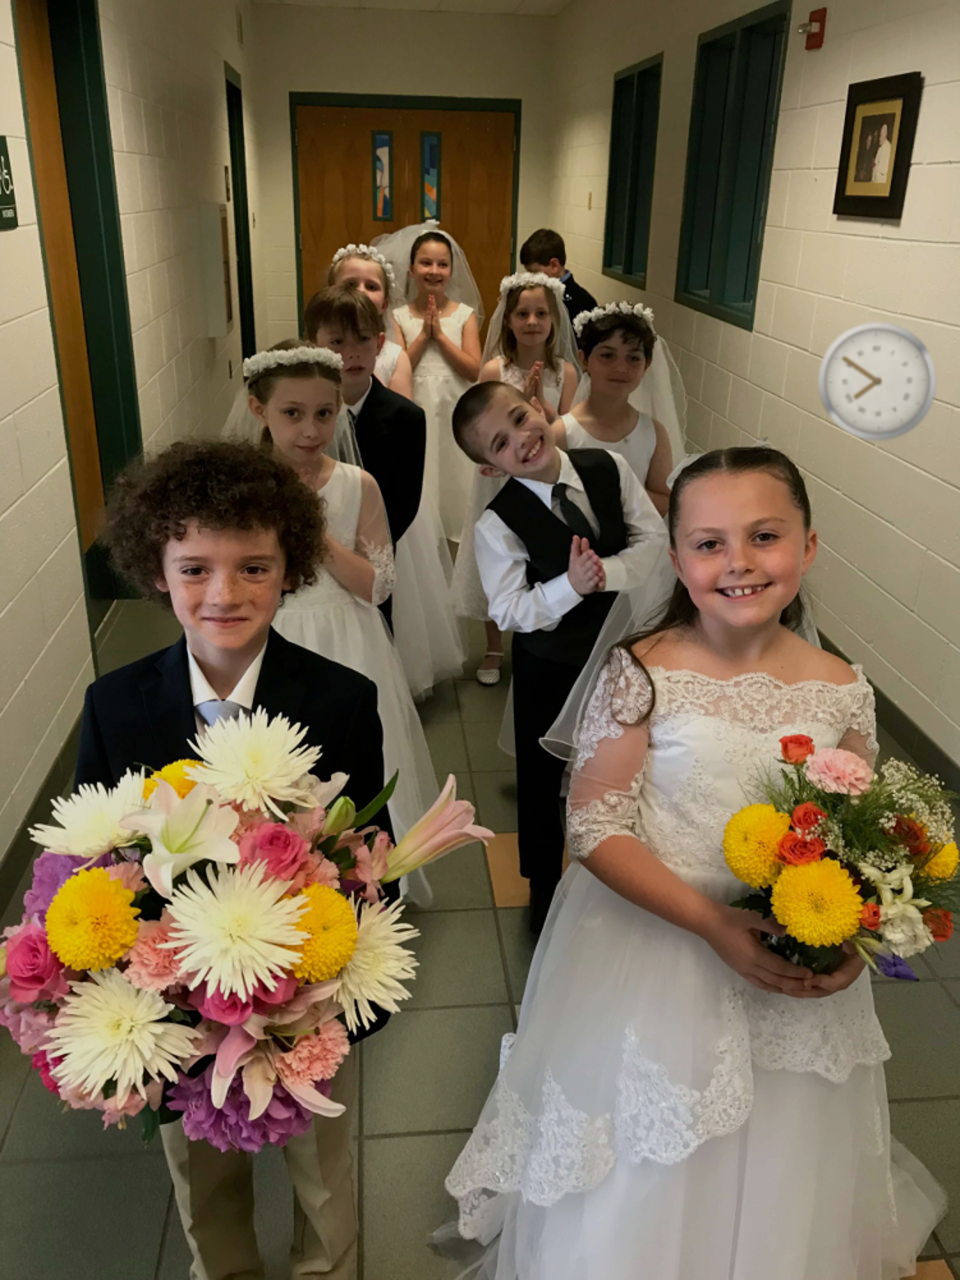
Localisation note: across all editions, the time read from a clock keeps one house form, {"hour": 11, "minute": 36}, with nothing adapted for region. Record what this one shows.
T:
{"hour": 7, "minute": 51}
